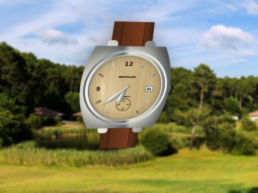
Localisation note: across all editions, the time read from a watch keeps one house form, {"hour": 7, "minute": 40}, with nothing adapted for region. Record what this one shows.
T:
{"hour": 6, "minute": 38}
